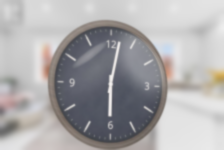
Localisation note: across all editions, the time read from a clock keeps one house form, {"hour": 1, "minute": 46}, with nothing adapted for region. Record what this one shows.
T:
{"hour": 6, "minute": 2}
